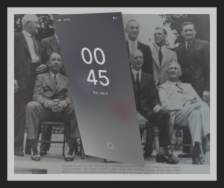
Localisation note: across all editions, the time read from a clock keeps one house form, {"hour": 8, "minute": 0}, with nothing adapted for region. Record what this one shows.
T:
{"hour": 0, "minute": 45}
